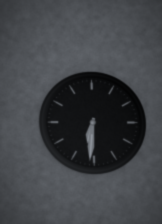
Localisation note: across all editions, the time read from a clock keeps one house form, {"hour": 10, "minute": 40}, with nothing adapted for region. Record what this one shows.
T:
{"hour": 6, "minute": 31}
